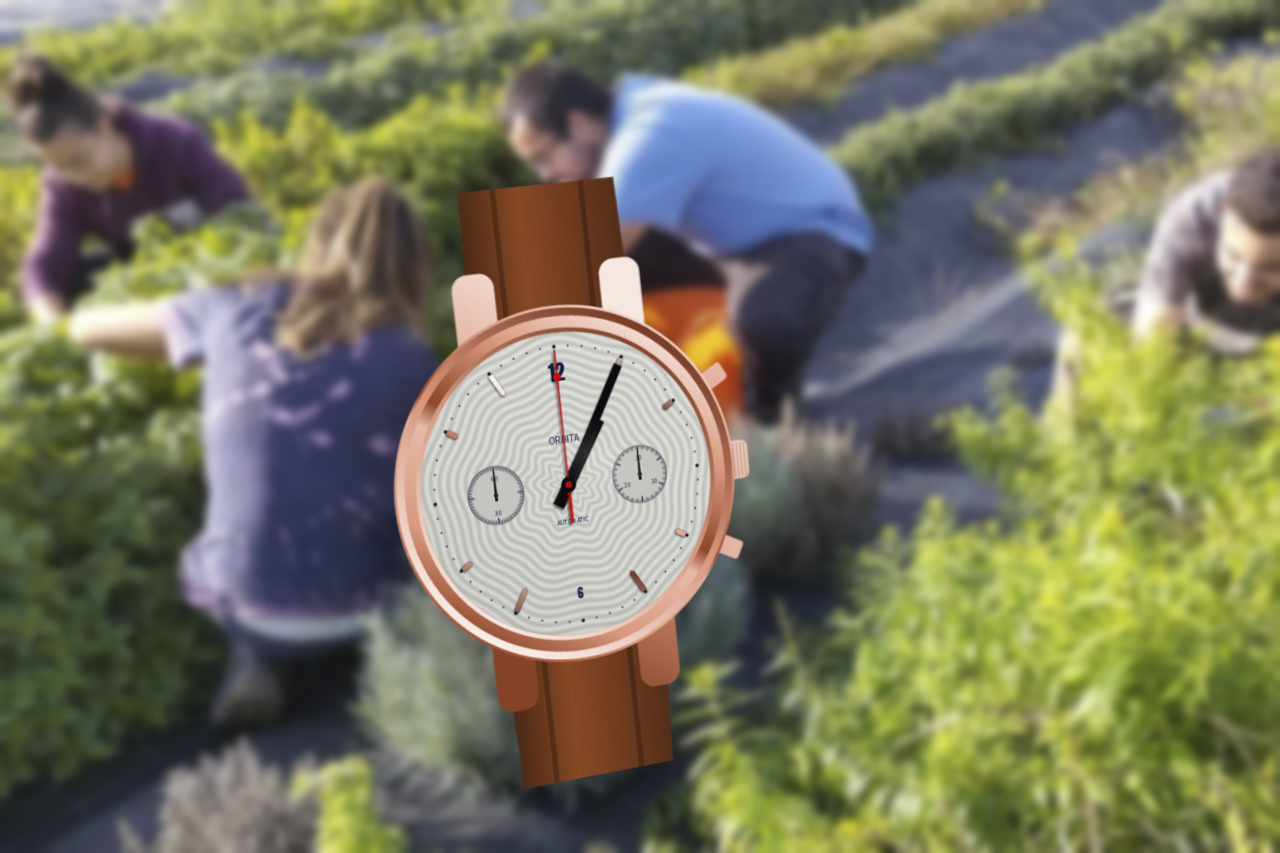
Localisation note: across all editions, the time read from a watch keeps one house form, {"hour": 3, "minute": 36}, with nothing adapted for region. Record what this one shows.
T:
{"hour": 1, "minute": 5}
